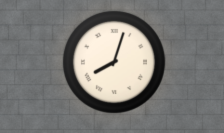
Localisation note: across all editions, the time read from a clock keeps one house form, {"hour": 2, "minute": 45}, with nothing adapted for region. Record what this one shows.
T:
{"hour": 8, "minute": 3}
